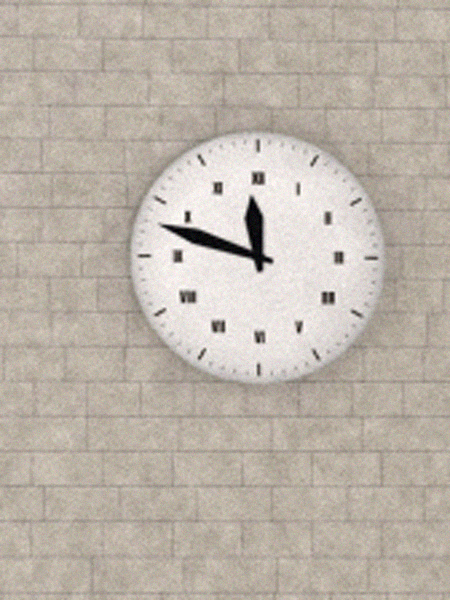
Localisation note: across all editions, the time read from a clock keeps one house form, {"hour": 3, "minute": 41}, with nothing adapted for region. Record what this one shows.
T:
{"hour": 11, "minute": 48}
